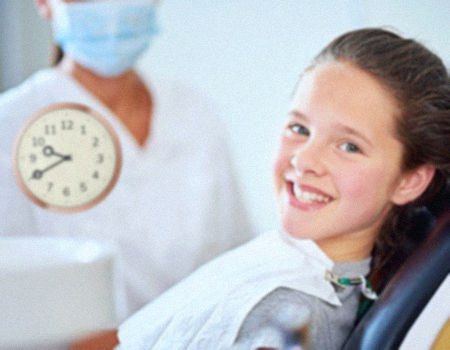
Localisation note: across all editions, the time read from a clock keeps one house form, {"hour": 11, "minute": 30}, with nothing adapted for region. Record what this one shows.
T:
{"hour": 9, "minute": 40}
